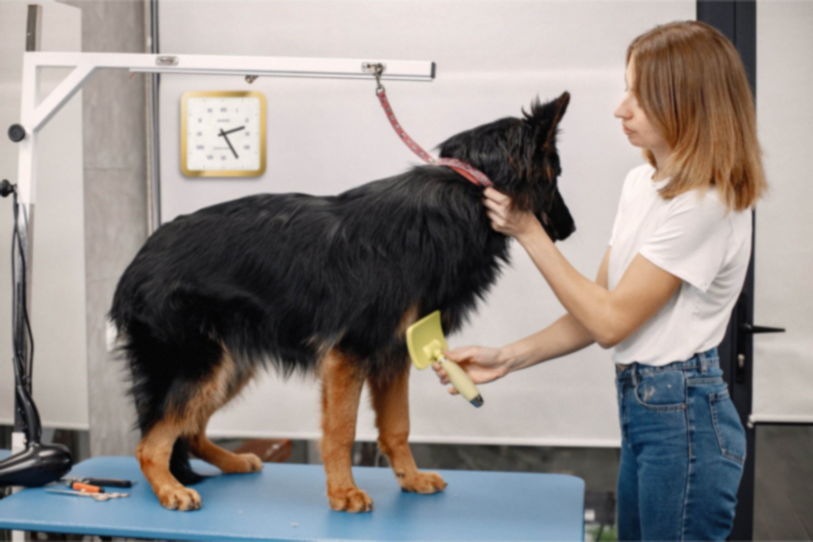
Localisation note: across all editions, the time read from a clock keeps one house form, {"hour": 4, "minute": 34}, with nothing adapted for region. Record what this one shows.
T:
{"hour": 2, "minute": 25}
